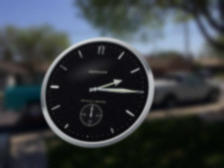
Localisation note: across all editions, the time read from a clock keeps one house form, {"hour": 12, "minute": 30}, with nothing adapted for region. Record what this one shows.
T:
{"hour": 2, "minute": 15}
